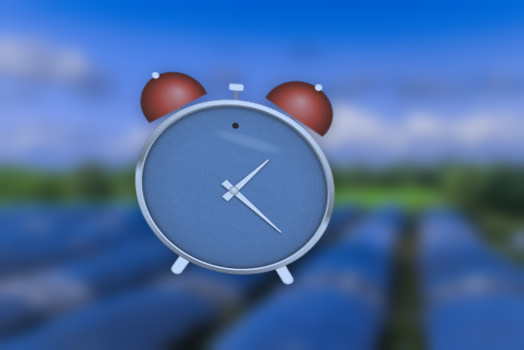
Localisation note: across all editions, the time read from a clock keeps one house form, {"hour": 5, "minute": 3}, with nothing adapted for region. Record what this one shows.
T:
{"hour": 1, "minute": 22}
